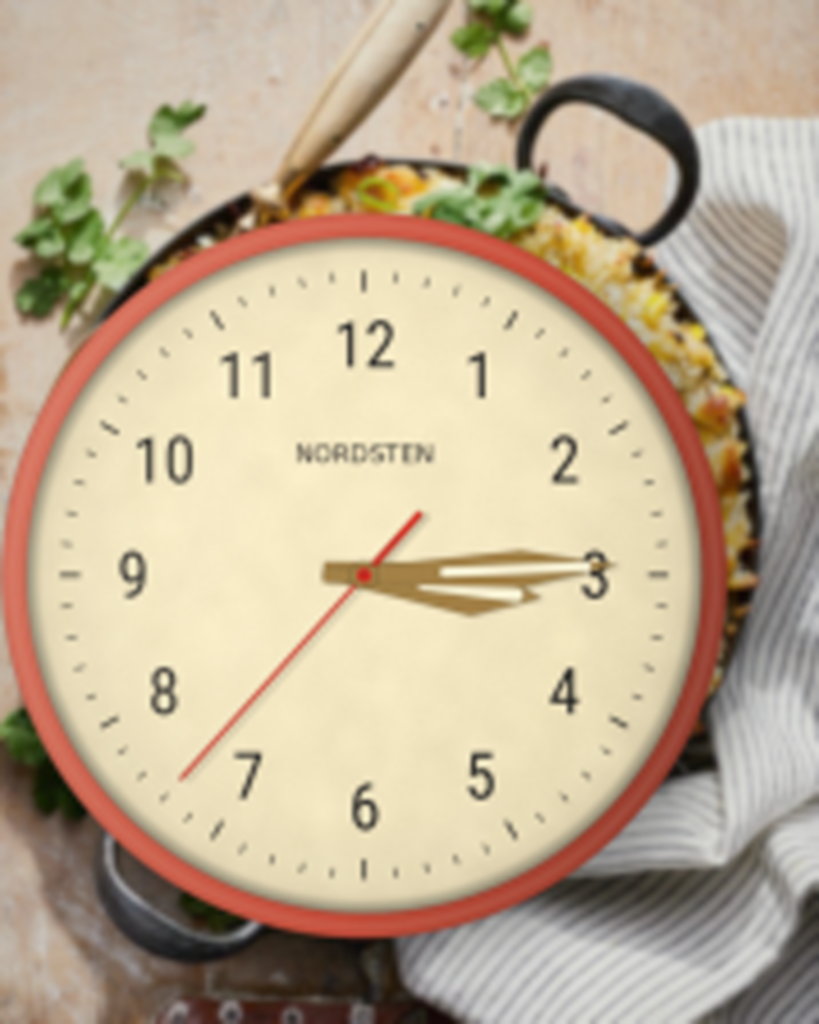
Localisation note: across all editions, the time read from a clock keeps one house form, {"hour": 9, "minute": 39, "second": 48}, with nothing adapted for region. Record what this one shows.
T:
{"hour": 3, "minute": 14, "second": 37}
